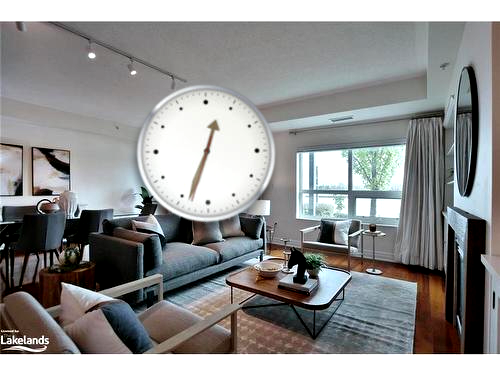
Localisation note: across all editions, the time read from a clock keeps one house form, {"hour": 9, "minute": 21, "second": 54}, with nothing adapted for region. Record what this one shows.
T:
{"hour": 12, "minute": 33, "second": 33}
